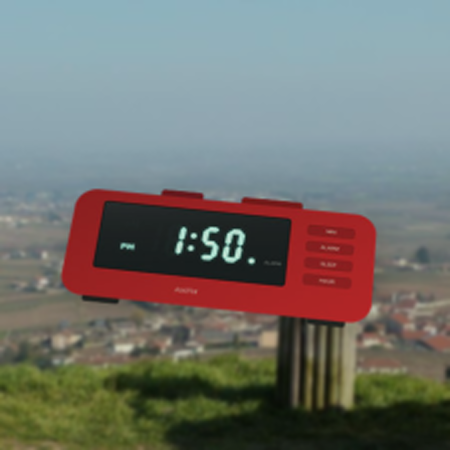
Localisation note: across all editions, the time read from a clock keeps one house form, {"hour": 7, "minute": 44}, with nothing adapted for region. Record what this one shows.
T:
{"hour": 1, "minute": 50}
